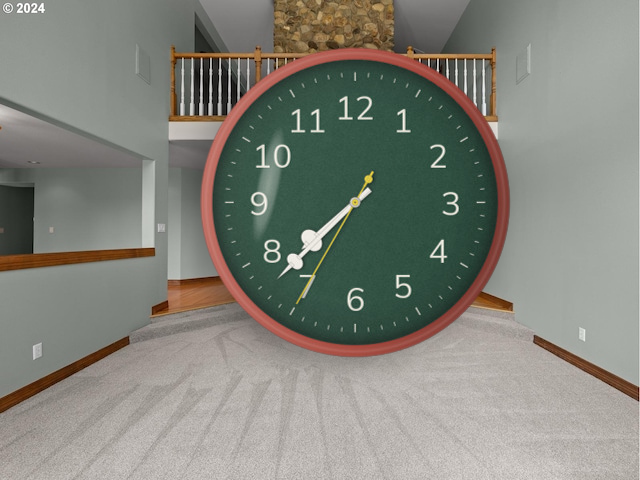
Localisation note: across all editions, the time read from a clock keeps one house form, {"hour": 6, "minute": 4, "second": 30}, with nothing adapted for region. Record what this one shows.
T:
{"hour": 7, "minute": 37, "second": 35}
